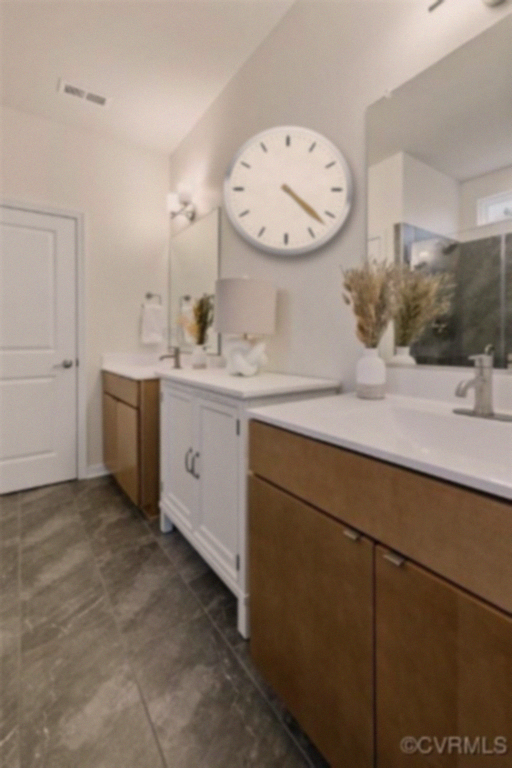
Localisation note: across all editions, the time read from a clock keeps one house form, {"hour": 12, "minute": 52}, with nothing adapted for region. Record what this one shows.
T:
{"hour": 4, "minute": 22}
